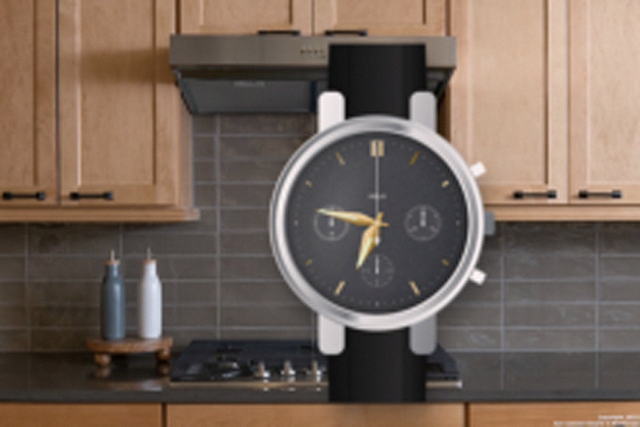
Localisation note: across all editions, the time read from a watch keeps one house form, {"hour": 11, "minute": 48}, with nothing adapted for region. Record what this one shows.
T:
{"hour": 6, "minute": 47}
